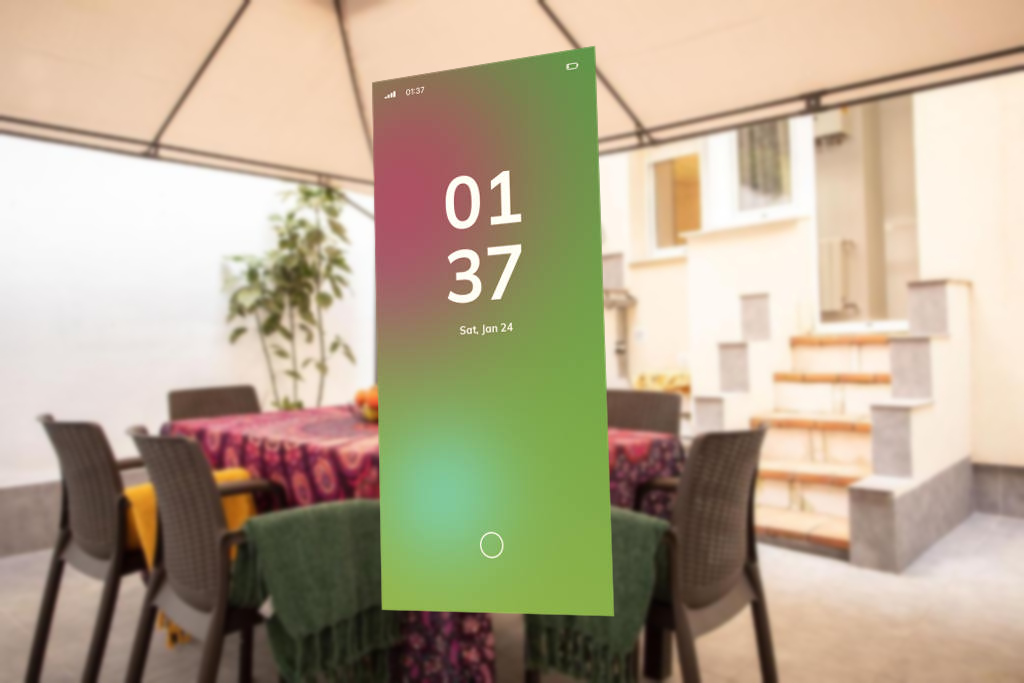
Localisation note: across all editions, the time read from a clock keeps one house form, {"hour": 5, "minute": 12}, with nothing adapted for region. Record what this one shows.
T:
{"hour": 1, "minute": 37}
